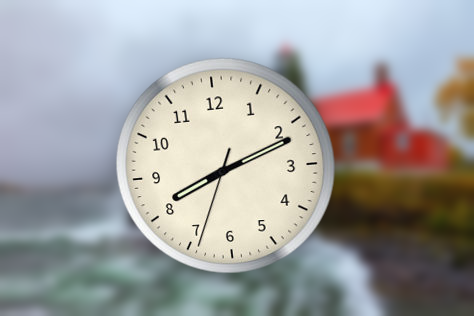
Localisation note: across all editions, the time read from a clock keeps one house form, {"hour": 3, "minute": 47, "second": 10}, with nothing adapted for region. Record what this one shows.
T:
{"hour": 8, "minute": 11, "second": 34}
